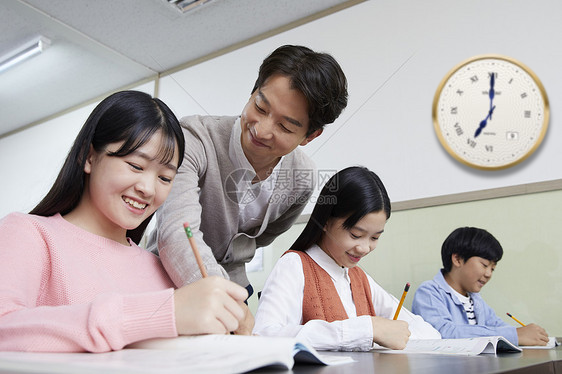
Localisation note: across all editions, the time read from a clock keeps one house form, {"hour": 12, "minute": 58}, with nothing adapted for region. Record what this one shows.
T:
{"hour": 7, "minute": 0}
